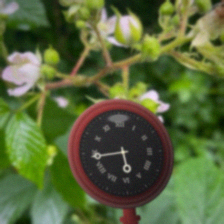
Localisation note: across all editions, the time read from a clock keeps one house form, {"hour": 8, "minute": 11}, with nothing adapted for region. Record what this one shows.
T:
{"hour": 5, "minute": 44}
